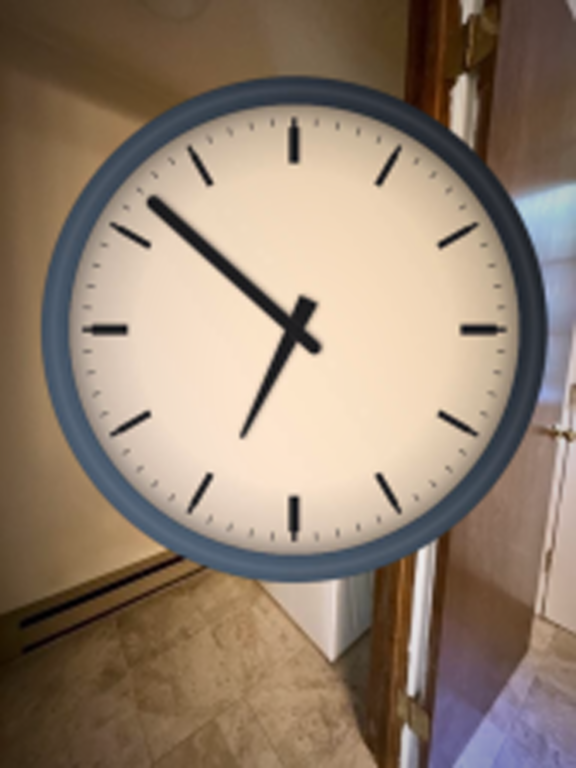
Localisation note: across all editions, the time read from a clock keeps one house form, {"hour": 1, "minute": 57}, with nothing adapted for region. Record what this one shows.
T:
{"hour": 6, "minute": 52}
